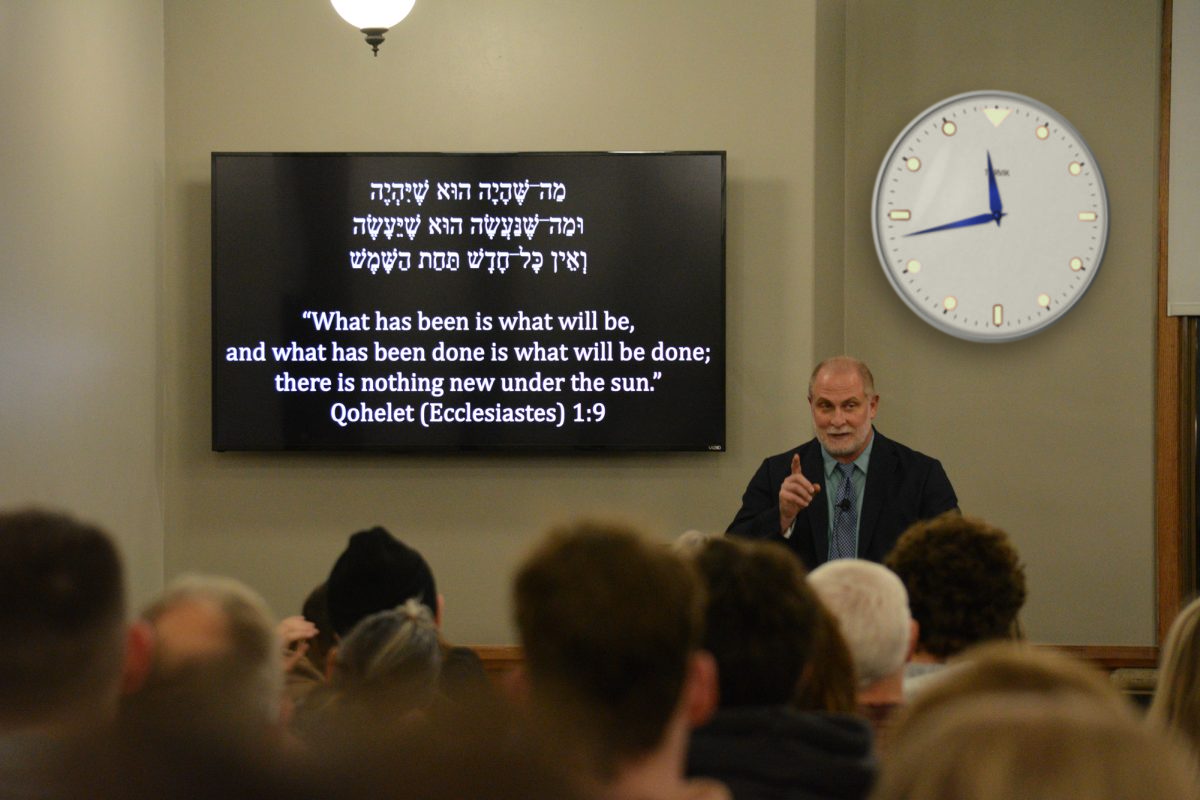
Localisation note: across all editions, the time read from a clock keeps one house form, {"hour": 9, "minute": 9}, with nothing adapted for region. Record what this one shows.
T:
{"hour": 11, "minute": 43}
